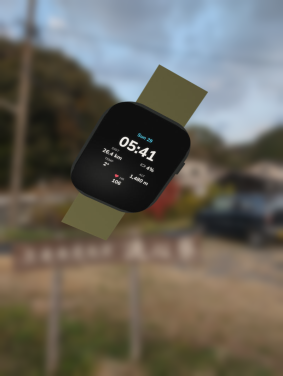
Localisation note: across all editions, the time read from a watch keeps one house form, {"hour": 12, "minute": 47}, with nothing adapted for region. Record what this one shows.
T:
{"hour": 5, "minute": 41}
